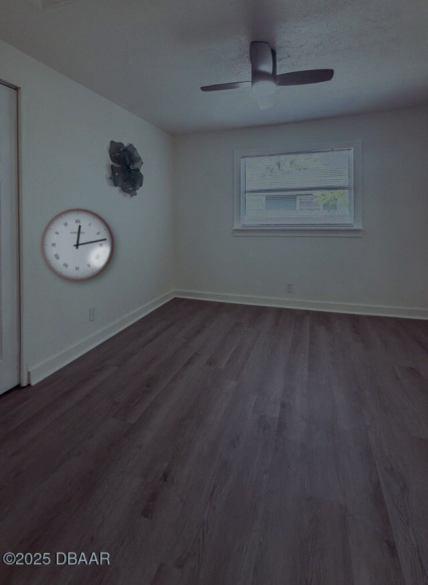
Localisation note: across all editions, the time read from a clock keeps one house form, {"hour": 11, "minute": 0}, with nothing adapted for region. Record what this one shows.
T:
{"hour": 12, "minute": 13}
